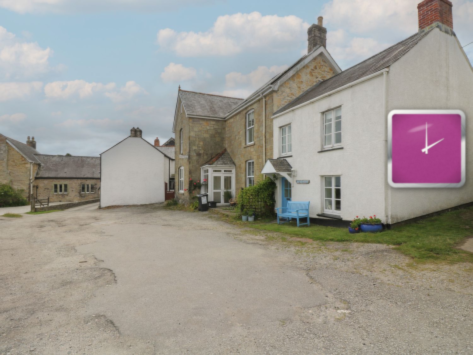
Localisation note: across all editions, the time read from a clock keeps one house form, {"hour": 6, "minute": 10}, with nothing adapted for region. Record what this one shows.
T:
{"hour": 2, "minute": 0}
